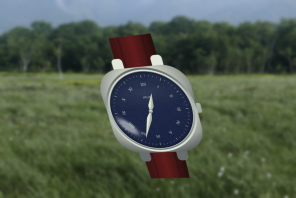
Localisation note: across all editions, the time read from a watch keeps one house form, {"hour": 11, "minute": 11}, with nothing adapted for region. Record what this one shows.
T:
{"hour": 12, "minute": 34}
